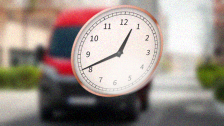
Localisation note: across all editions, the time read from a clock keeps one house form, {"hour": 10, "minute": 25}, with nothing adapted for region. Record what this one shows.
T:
{"hour": 12, "minute": 41}
